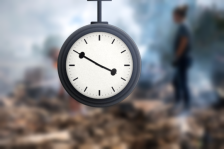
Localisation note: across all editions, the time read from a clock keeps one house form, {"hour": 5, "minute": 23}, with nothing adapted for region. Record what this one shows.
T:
{"hour": 3, "minute": 50}
